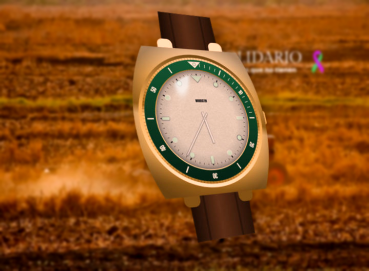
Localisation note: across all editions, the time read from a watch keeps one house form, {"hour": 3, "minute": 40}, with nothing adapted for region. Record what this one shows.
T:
{"hour": 5, "minute": 36}
